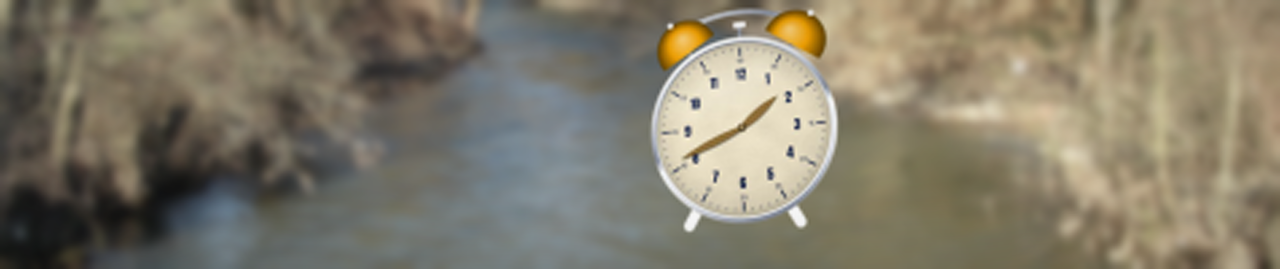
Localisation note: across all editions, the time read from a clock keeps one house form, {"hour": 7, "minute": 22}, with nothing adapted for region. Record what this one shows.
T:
{"hour": 1, "minute": 41}
